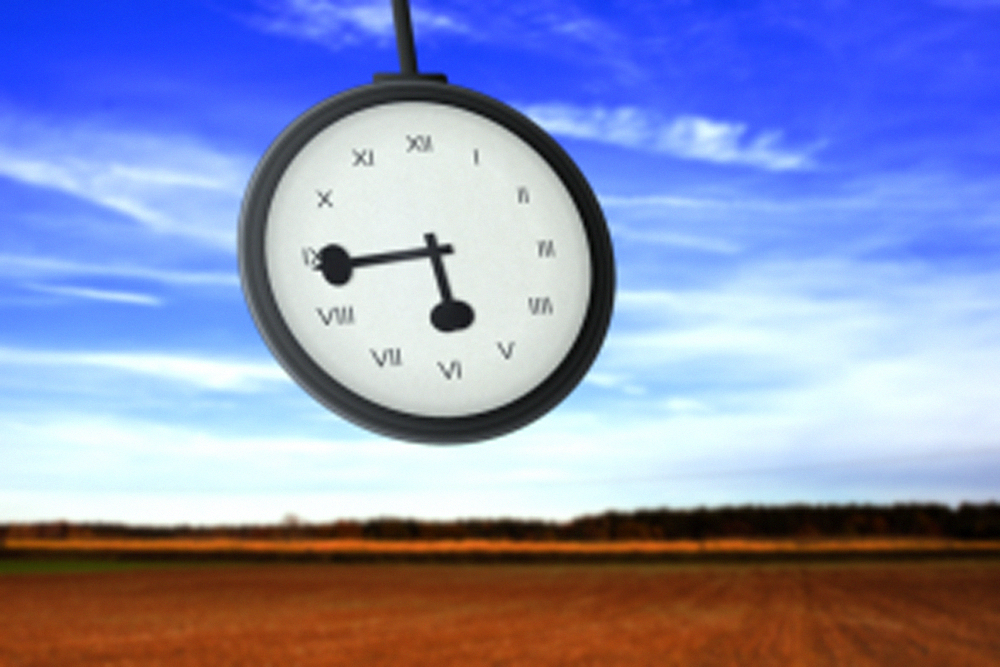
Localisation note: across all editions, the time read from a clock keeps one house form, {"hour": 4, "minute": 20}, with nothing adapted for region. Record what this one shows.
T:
{"hour": 5, "minute": 44}
